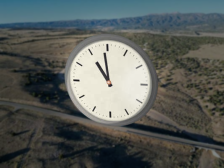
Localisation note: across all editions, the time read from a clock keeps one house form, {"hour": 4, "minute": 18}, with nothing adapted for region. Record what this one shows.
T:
{"hour": 10, "minute": 59}
